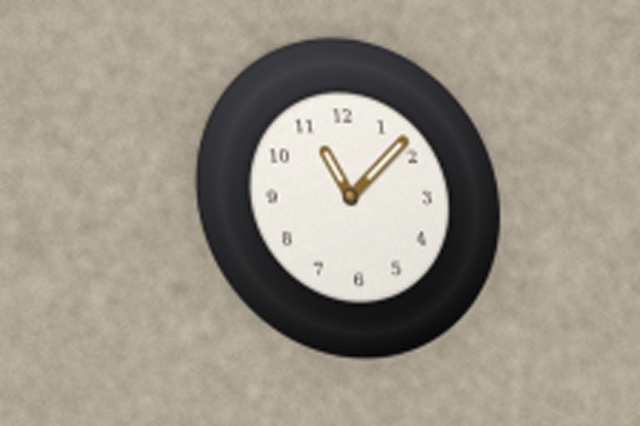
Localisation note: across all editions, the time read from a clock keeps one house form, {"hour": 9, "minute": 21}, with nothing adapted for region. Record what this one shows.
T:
{"hour": 11, "minute": 8}
